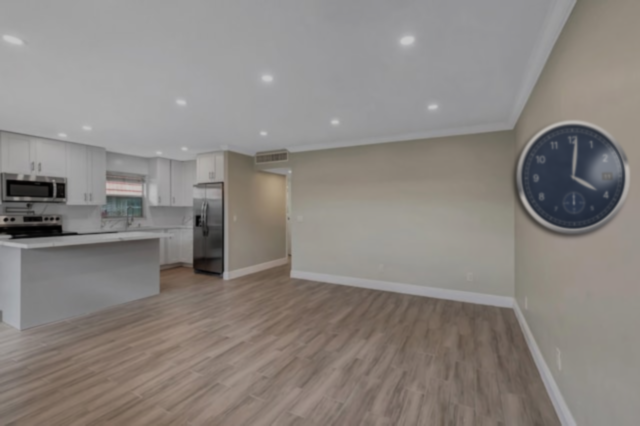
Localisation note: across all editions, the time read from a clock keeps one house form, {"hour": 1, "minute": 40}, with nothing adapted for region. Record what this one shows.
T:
{"hour": 4, "minute": 1}
